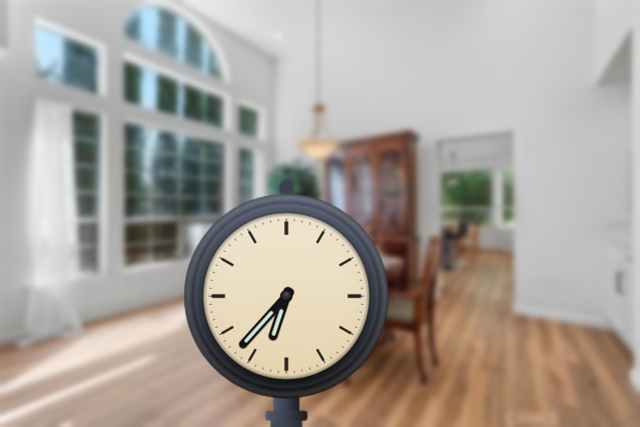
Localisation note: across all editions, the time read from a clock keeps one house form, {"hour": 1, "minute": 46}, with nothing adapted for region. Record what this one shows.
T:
{"hour": 6, "minute": 37}
